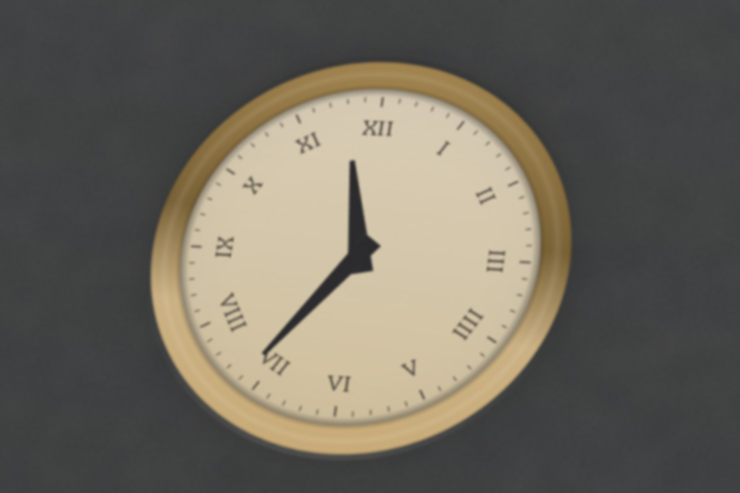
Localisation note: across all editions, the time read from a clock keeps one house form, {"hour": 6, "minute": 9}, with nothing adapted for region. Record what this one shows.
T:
{"hour": 11, "minute": 36}
